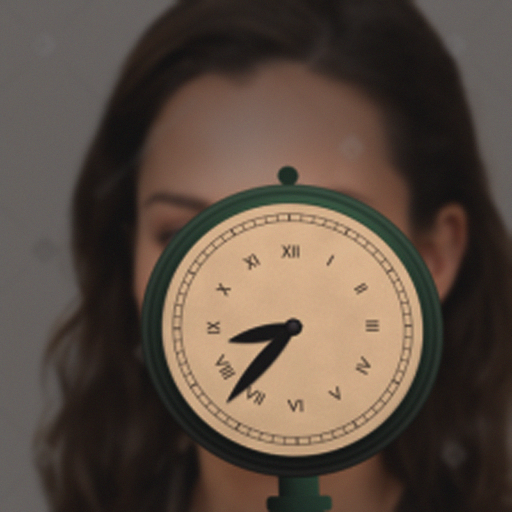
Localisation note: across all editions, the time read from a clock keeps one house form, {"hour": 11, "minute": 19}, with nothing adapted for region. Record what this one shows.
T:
{"hour": 8, "minute": 37}
